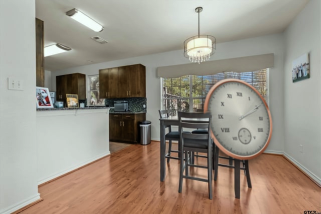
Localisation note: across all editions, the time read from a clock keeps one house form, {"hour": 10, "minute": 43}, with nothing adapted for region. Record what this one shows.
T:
{"hour": 2, "minute": 10}
